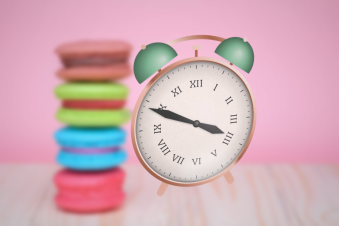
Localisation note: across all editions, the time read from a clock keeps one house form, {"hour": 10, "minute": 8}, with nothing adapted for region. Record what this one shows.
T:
{"hour": 3, "minute": 49}
